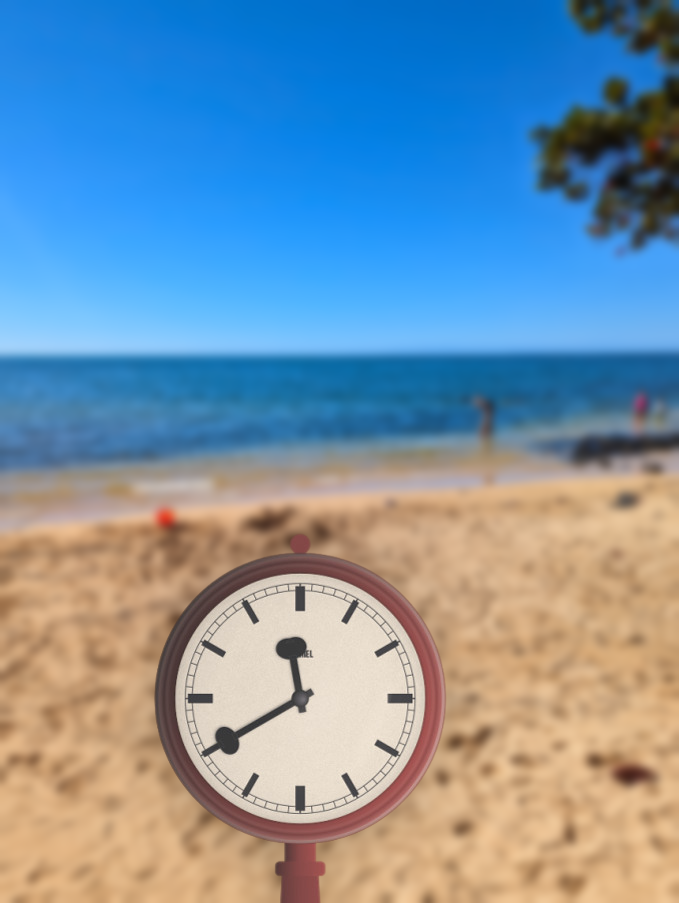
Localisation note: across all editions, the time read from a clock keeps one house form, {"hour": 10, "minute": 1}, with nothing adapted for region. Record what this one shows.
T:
{"hour": 11, "minute": 40}
